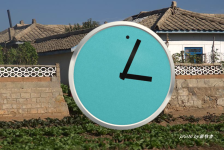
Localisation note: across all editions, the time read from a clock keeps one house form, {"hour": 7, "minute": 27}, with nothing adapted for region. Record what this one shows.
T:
{"hour": 3, "minute": 3}
